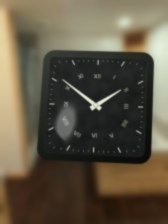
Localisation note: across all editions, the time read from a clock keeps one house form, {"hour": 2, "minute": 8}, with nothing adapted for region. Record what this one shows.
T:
{"hour": 1, "minute": 51}
